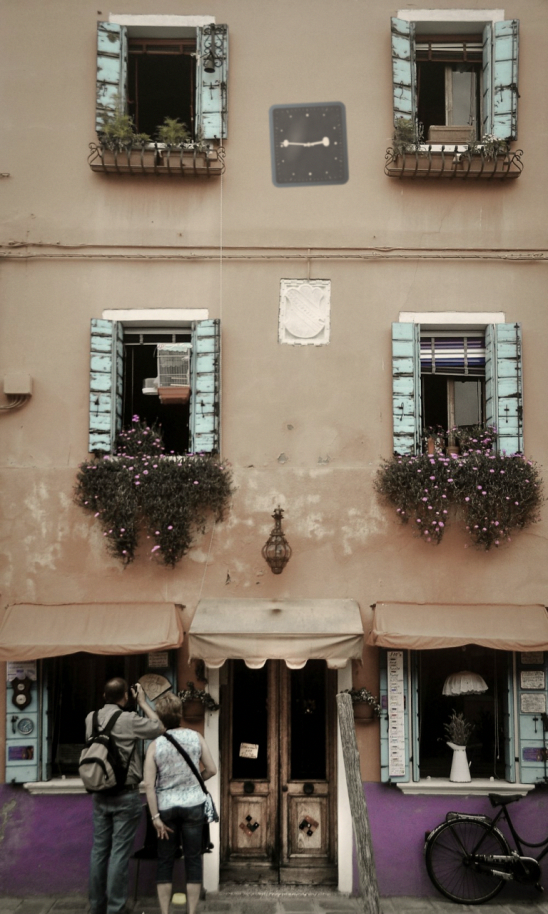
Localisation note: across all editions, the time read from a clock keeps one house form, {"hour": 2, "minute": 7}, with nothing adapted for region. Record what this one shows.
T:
{"hour": 2, "minute": 46}
